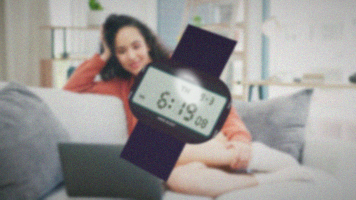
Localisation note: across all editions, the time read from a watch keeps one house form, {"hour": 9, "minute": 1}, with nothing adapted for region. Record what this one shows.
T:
{"hour": 6, "minute": 19}
